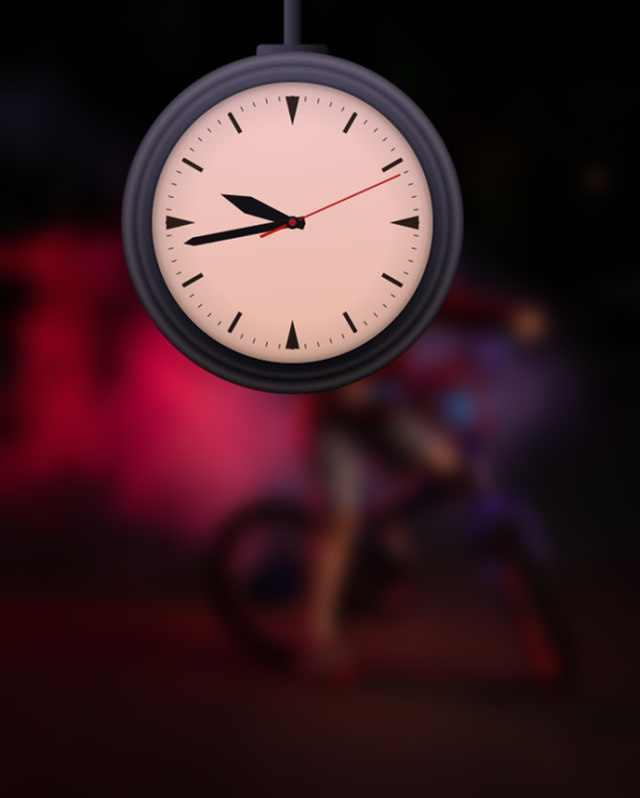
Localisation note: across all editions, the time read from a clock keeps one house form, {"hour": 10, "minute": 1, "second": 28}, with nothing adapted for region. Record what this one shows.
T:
{"hour": 9, "minute": 43, "second": 11}
